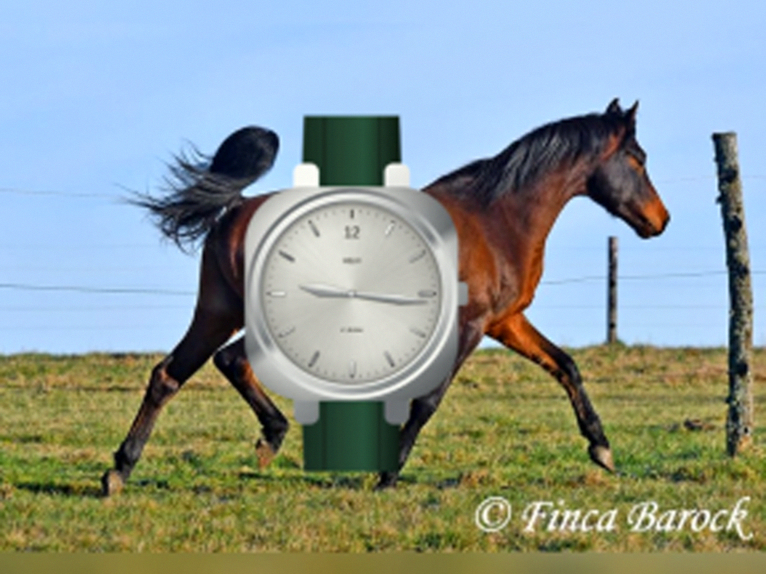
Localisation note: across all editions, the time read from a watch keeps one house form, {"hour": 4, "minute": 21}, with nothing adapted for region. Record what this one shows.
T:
{"hour": 9, "minute": 16}
